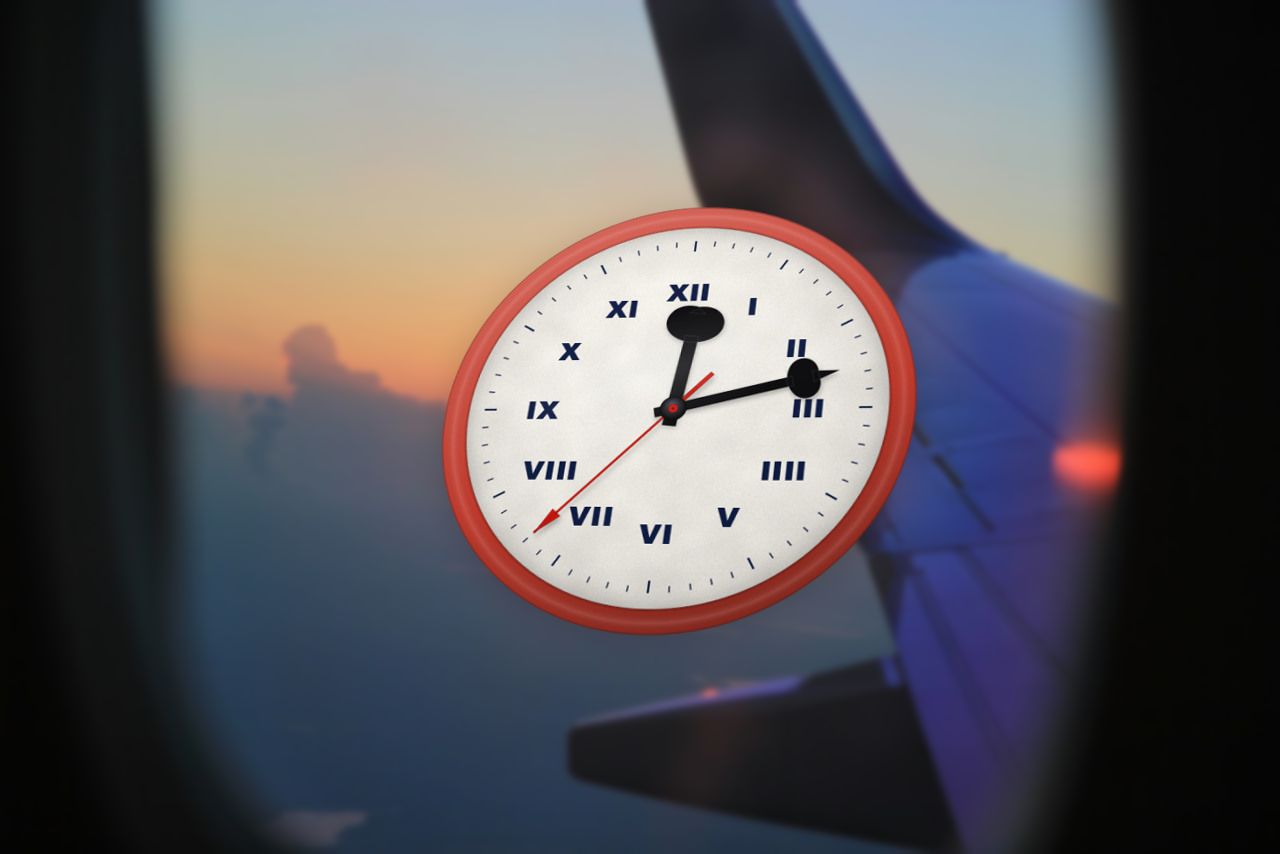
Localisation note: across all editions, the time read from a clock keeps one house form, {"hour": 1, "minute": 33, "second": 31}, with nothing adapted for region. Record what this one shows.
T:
{"hour": 12, "minute": 12, "second": 37}
